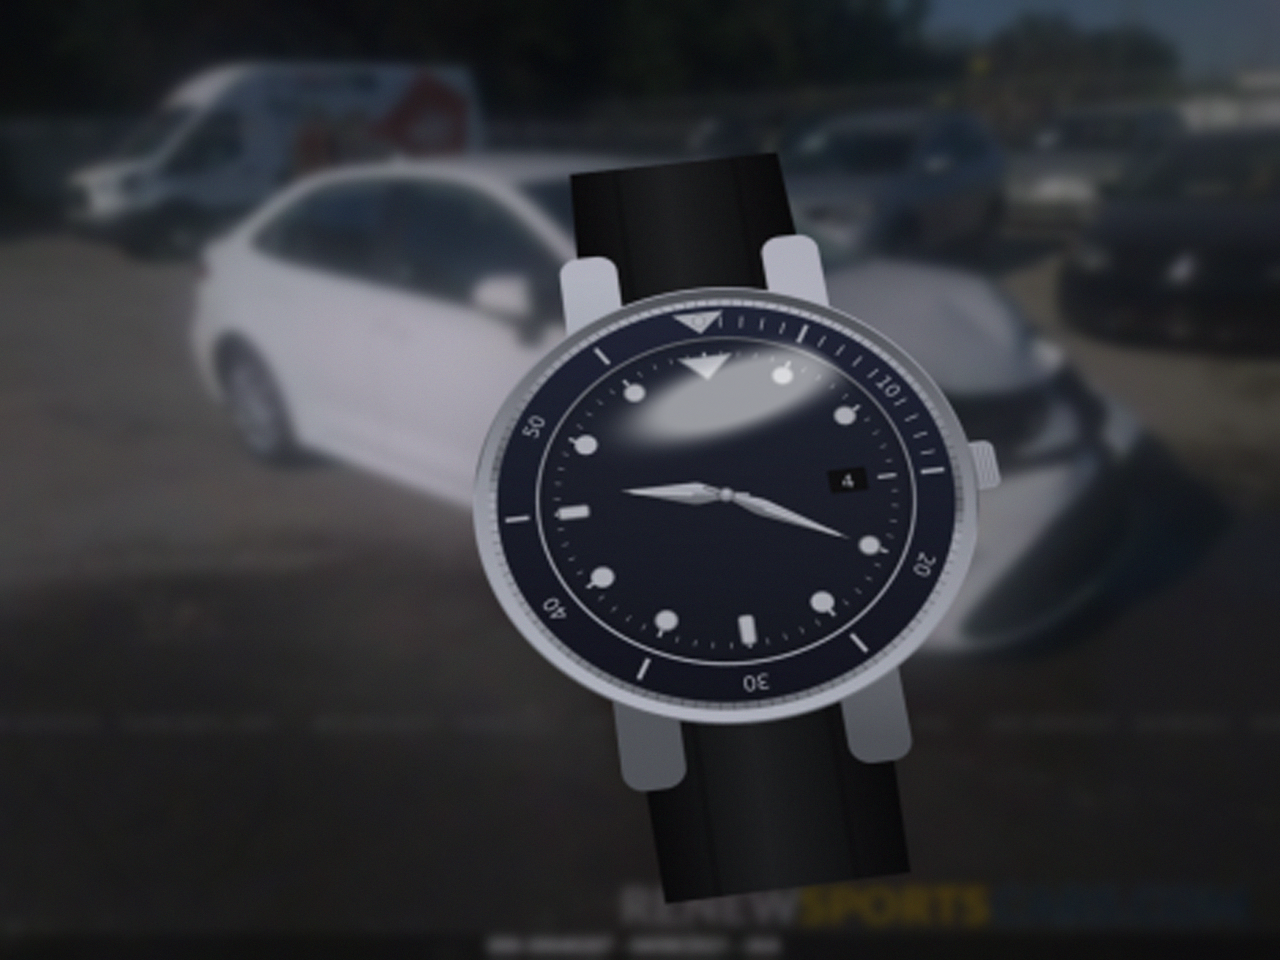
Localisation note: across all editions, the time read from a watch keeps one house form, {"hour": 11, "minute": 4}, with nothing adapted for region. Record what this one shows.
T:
{"hour": 9, "minute": 20}
